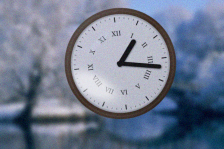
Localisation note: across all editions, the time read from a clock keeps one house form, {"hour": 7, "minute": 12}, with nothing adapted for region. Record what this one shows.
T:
{"hour": 1, "minute": 17}
